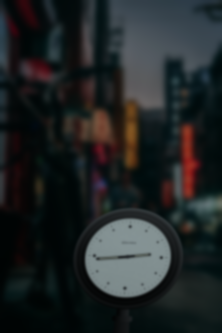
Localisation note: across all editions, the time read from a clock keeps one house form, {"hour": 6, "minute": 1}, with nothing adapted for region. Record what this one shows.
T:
{"hour": 2, "minute": 44}
